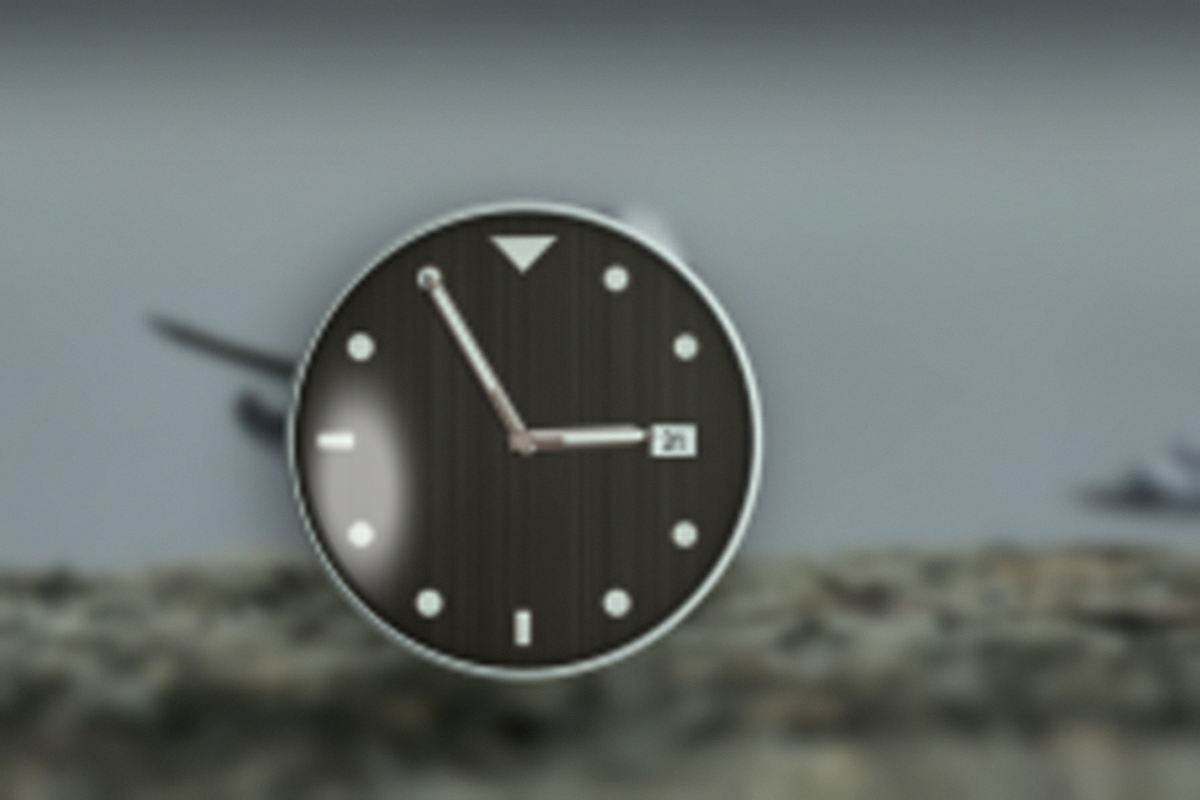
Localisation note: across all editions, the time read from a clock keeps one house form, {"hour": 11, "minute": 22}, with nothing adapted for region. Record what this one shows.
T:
{"hour": 2, "minute": 55}
